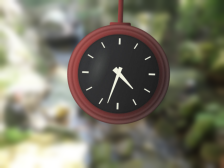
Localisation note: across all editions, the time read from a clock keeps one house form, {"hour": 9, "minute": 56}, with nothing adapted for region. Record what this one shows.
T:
{"hour": 4, "minute": 33}
